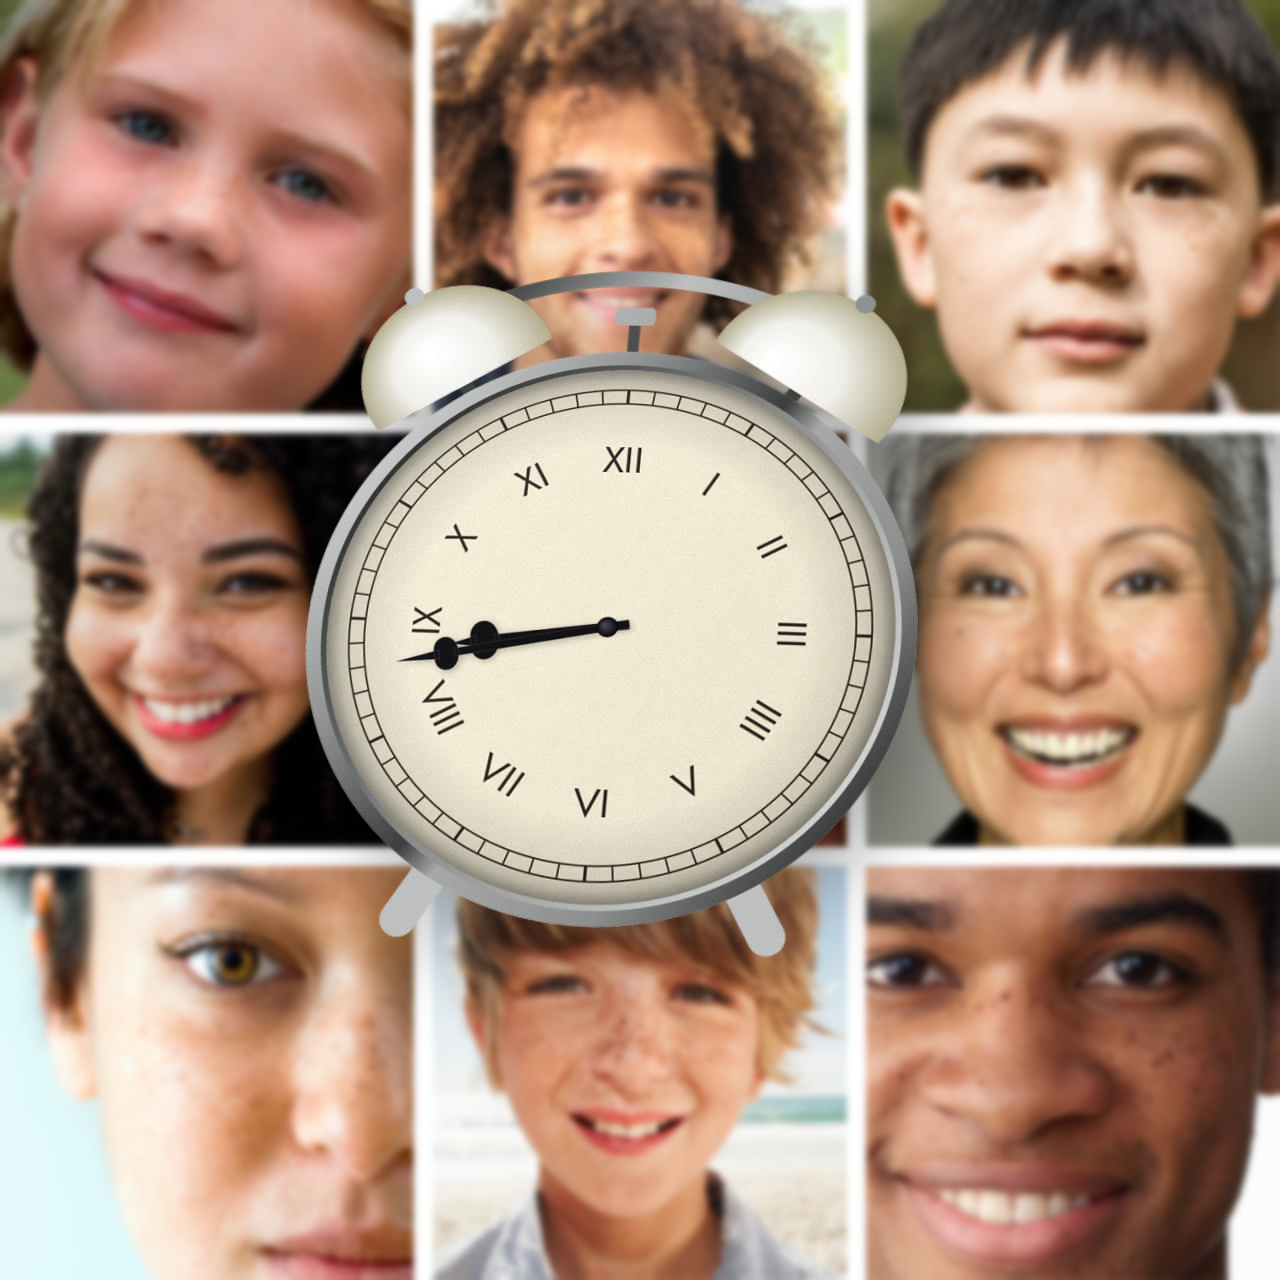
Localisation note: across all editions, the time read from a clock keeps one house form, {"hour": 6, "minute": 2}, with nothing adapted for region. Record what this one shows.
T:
{"hour": 8, "minute": 43}
